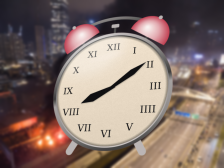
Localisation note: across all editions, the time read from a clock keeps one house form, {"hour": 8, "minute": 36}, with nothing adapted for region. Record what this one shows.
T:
{"hour": 8, "minute": 9}
